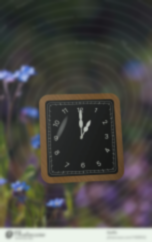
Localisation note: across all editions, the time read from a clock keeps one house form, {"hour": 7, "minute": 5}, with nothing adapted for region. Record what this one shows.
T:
{"hour": 1, "minute": 0}
